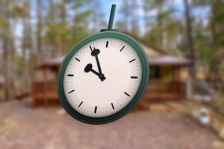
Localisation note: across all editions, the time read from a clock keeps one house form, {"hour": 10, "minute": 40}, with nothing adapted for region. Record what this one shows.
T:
{"hour": 9, "minute": 56}
